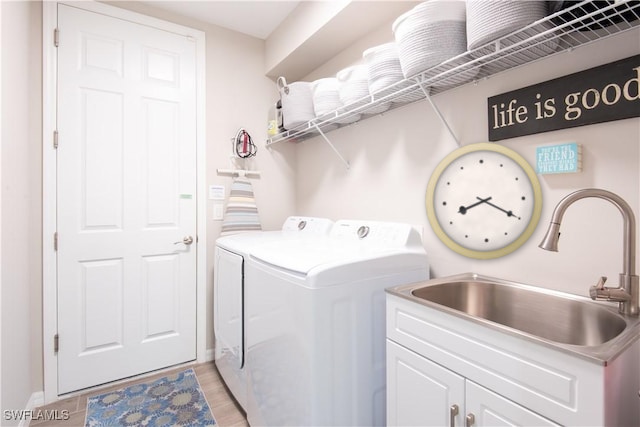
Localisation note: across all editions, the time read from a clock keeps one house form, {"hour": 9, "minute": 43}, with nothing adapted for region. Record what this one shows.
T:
{"hour": 8, "minute": 20}
